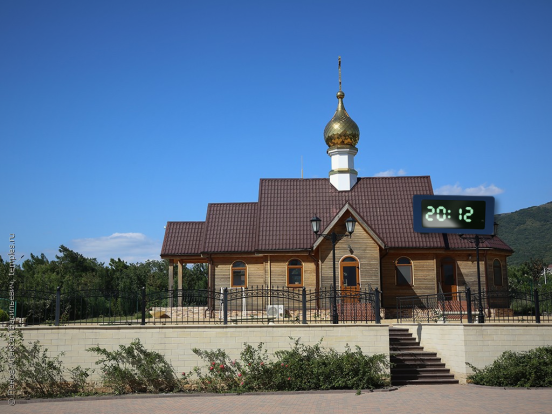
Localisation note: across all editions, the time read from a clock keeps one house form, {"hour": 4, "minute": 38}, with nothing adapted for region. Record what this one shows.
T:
{"hour": 20, "minute": 12}
